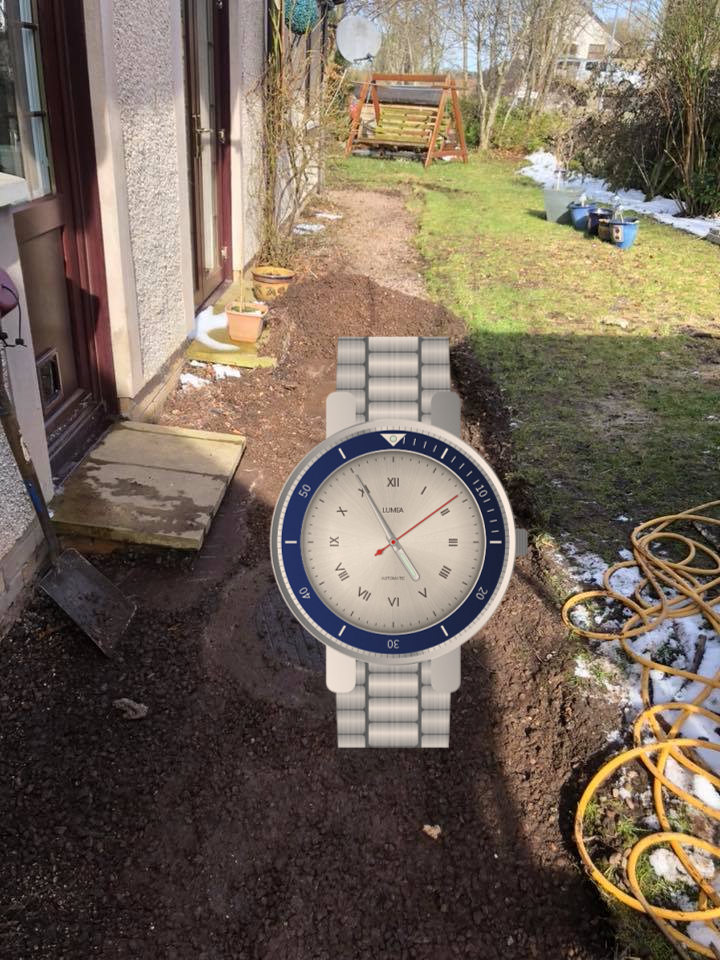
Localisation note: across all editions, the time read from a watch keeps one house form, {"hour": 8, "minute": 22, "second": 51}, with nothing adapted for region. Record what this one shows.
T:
{"hour": 4, "minute": 55, "second": 9}
